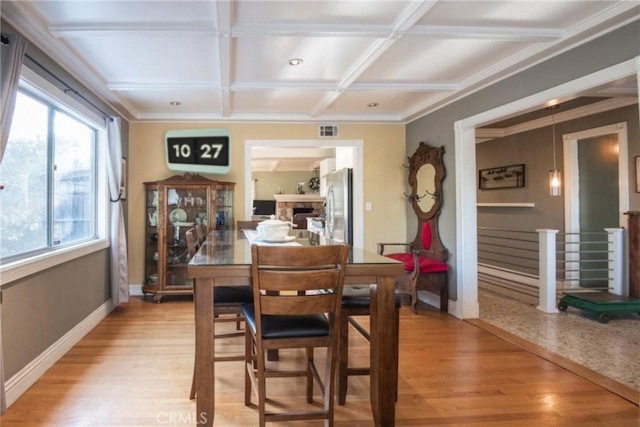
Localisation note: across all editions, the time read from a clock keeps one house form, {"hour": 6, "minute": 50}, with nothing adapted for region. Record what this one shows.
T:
{"hour": 10, "minute": 27}
